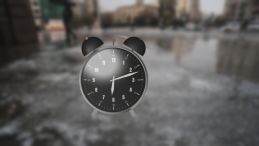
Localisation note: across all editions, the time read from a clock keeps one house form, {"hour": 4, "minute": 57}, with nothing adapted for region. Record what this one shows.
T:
{"hour": 6, "minute": 12}
